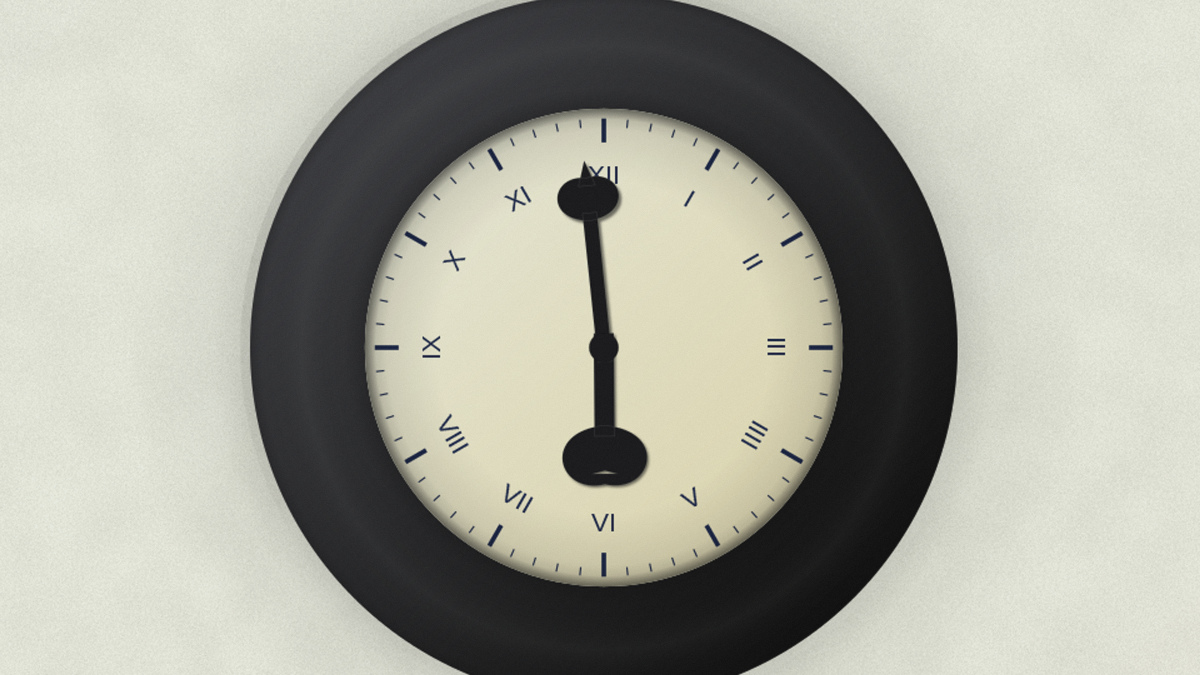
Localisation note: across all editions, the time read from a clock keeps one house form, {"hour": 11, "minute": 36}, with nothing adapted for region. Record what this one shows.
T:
{"hour": 5, "minute": 59}
